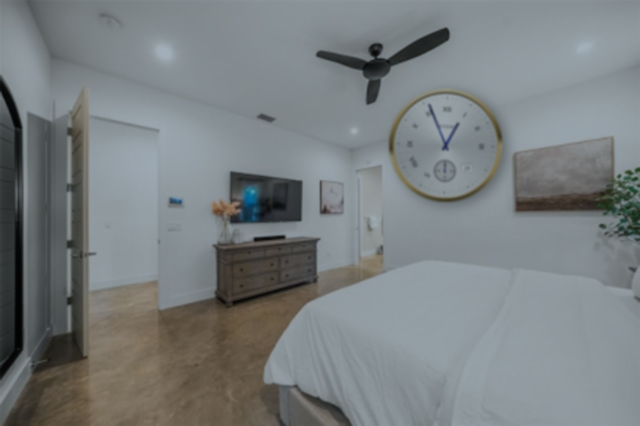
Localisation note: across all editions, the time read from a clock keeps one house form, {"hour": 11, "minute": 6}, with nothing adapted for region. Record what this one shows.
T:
{"hour": 12, "minute": 56}
